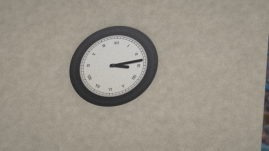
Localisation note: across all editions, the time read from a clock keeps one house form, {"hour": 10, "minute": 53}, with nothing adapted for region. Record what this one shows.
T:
{"hour": 3, "minute": 13}
